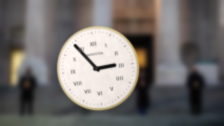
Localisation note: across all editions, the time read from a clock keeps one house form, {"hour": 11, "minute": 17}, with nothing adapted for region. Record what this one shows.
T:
{"hour": 2, "minute": 54}
